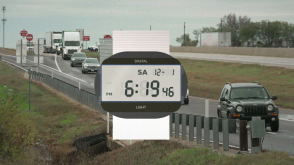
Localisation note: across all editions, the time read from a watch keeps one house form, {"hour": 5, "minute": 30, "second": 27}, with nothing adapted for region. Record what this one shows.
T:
{"hour": 6, "minute": 19, "second": 46}
